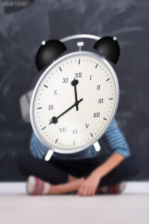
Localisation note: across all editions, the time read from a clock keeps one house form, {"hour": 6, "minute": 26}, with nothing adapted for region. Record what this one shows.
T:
{"hour": 11, "minute": 40}
